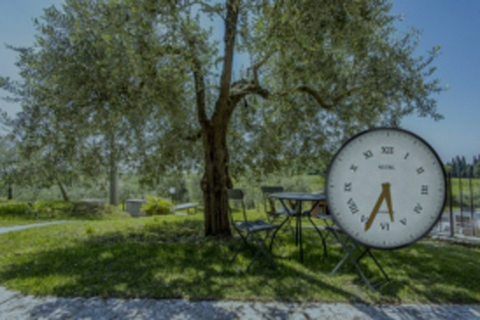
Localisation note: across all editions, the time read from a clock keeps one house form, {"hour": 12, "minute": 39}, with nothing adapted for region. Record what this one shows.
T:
{"hour": 5, "minute": 34}
